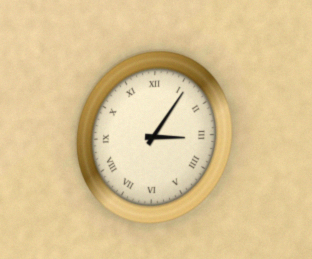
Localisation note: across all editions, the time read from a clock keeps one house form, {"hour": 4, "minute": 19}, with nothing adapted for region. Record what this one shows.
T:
{"hour": 3, "minute": 6}
